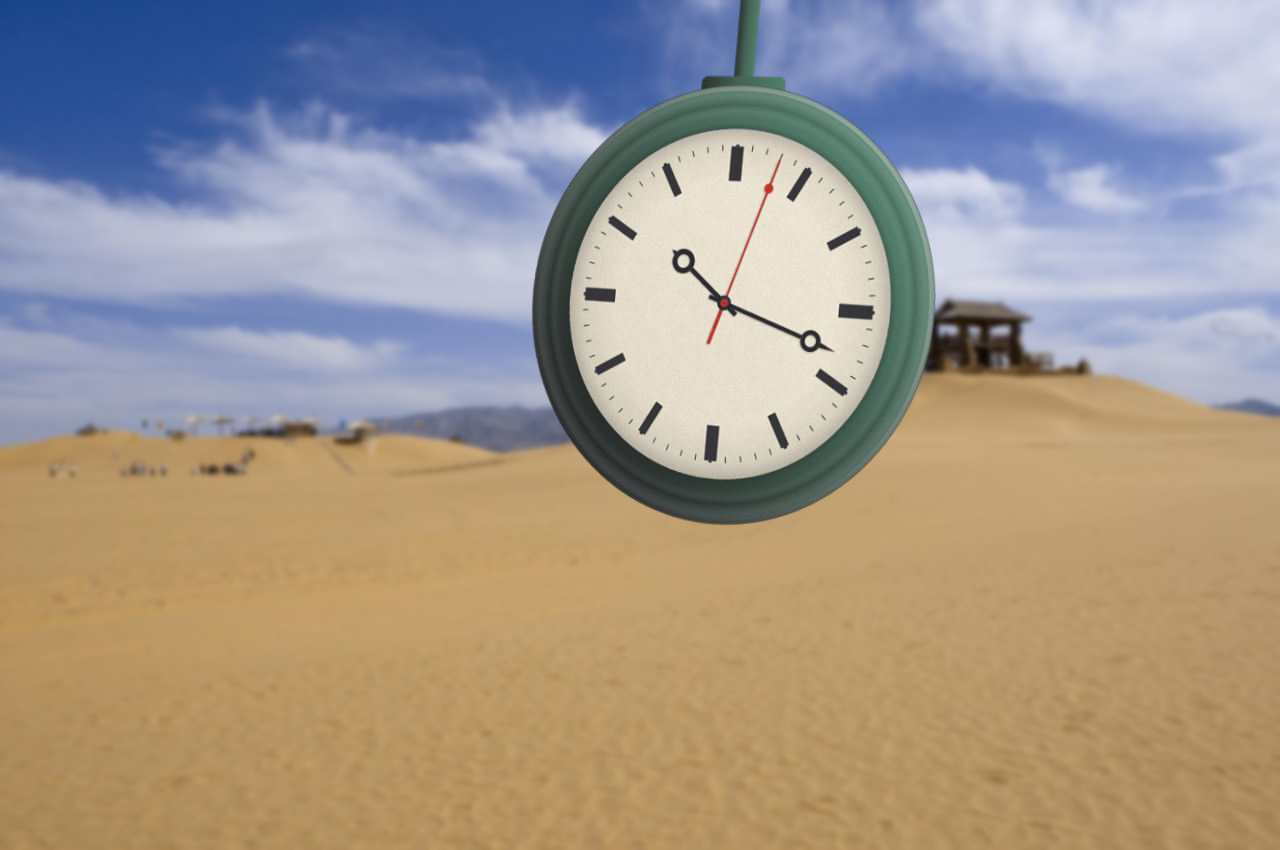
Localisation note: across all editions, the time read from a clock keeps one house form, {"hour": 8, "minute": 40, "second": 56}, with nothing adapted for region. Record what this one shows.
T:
{"hour": 10, "minute": 18, "second": 3}
